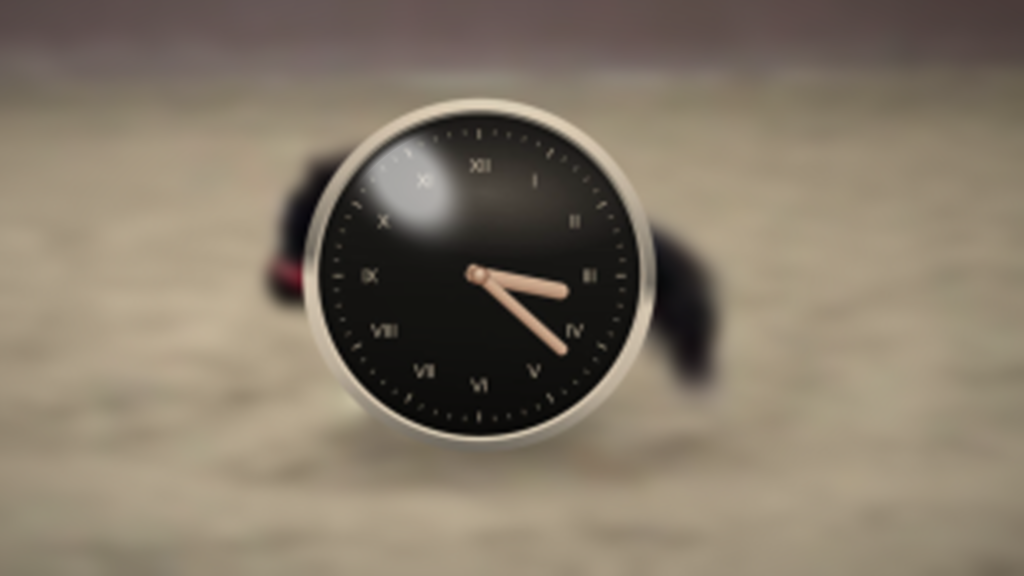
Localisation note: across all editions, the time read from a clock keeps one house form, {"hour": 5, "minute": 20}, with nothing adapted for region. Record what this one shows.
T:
{"hour": 3, "minute": 22}
